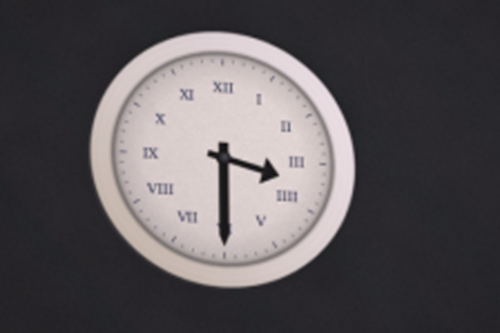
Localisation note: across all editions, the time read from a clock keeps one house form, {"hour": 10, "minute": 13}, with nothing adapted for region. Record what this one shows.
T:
{"hour": 3, "minute": 30}
